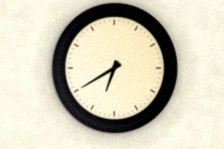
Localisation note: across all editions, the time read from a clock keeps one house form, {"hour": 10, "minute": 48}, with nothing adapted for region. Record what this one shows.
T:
{"hour": 6, "minute": 40}
